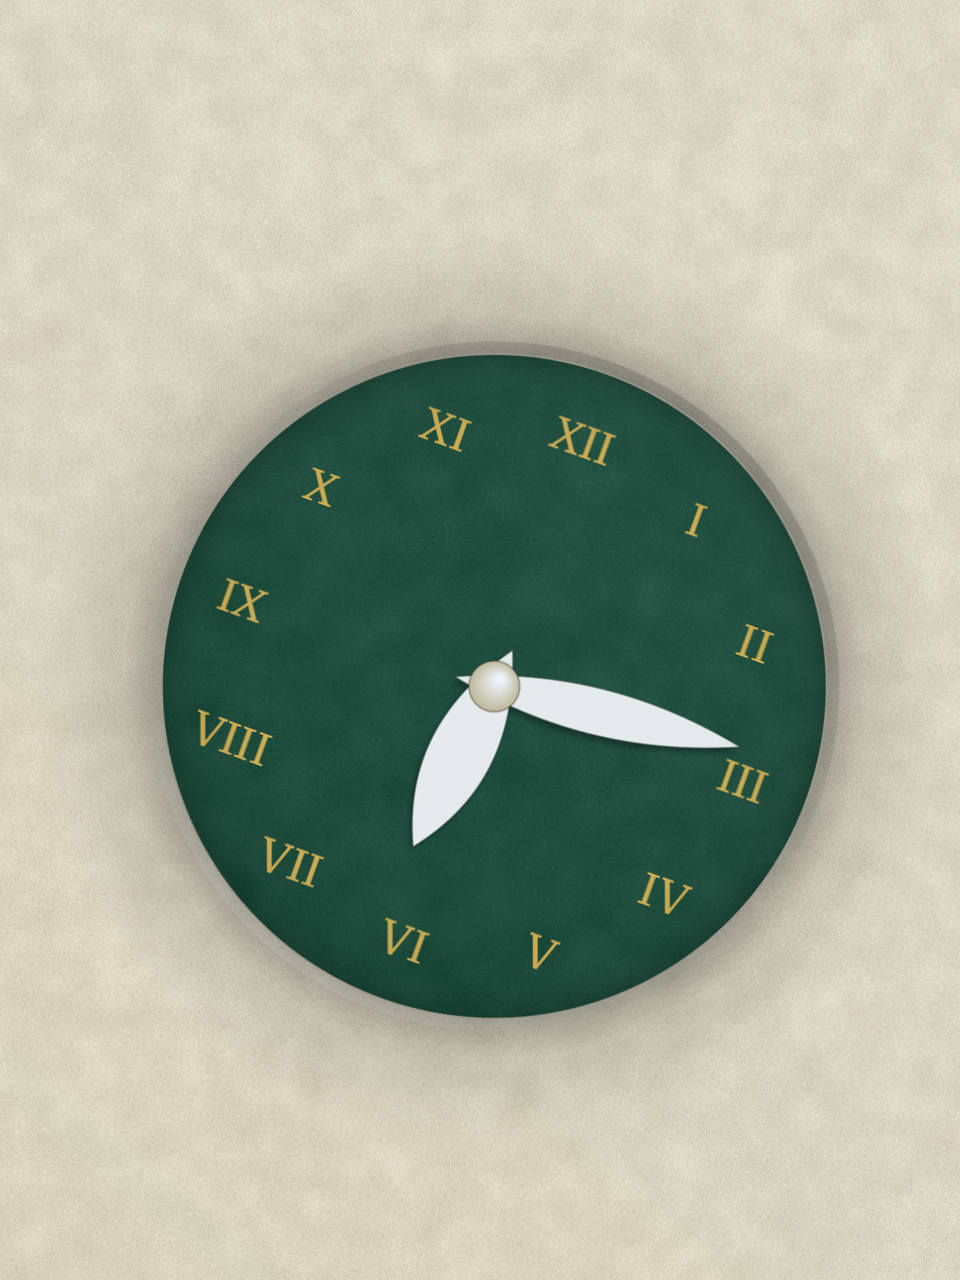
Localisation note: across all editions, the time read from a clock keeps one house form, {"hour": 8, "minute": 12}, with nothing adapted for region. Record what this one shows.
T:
{"hour": 6, "minute": 14}
